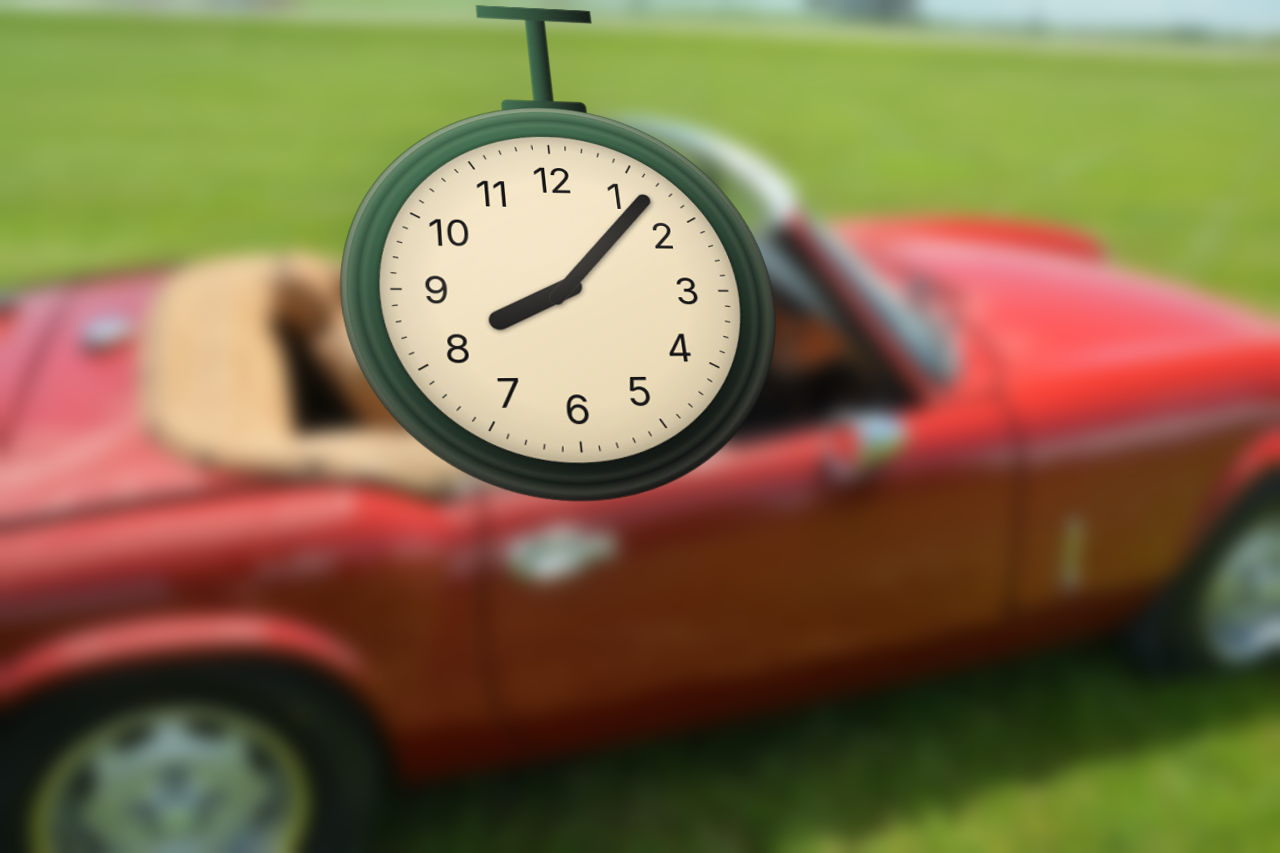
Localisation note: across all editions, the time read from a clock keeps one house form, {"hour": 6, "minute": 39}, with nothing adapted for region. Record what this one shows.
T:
{"hour": 8, "minute": 7}
